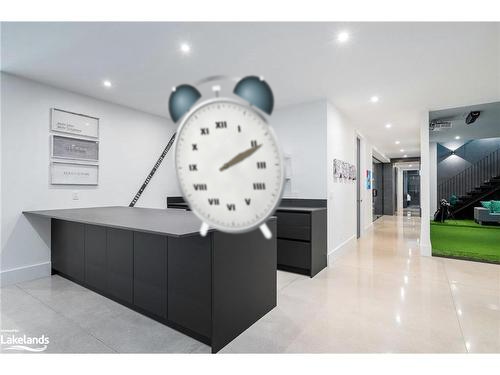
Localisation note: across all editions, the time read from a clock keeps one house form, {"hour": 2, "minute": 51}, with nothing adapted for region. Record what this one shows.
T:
{"hour": 2, "minute": 11}
